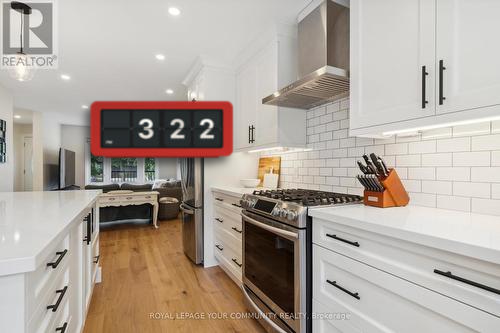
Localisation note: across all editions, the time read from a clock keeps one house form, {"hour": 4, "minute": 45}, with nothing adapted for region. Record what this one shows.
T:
{"hour": 3, "minute": 22}
